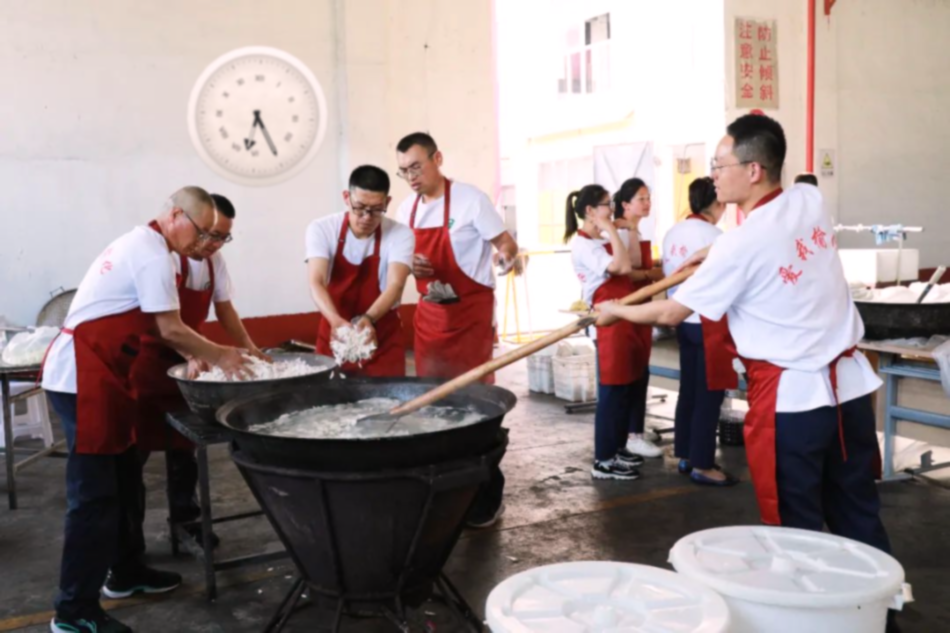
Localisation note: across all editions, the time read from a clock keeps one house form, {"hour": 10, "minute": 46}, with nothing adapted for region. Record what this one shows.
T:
{"hour": 6, "minute": 25}
